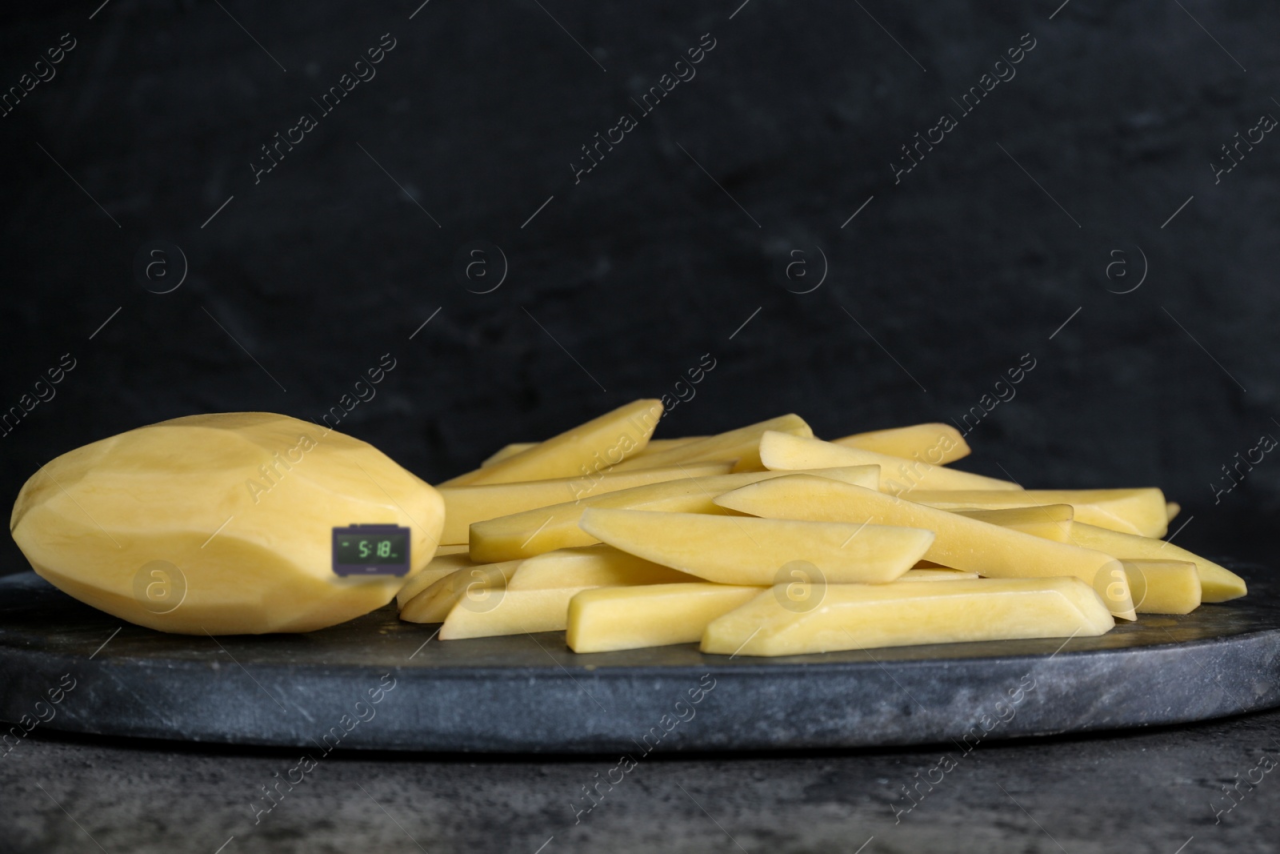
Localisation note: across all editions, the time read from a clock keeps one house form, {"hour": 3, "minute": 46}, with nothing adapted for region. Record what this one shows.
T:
{"hour": 5, "minute": 18}
